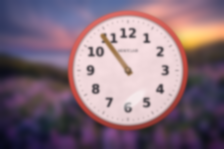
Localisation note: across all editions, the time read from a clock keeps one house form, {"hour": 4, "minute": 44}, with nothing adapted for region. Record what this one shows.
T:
{"hour": 10, "minute": 54}
